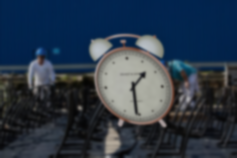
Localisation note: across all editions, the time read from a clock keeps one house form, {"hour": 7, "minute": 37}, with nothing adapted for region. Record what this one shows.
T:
{"hour": 1, "minute": 31}
